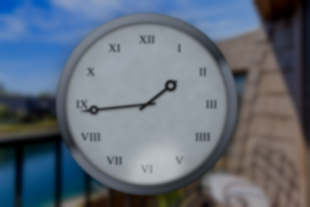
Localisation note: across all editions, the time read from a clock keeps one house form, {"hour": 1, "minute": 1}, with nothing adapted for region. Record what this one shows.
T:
{"hour": 1, "minute": 44}
